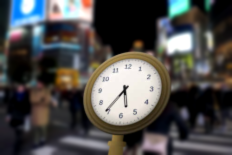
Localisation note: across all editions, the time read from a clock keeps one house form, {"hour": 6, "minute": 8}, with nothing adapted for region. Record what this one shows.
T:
{"hour": 5, "minute": 36}
